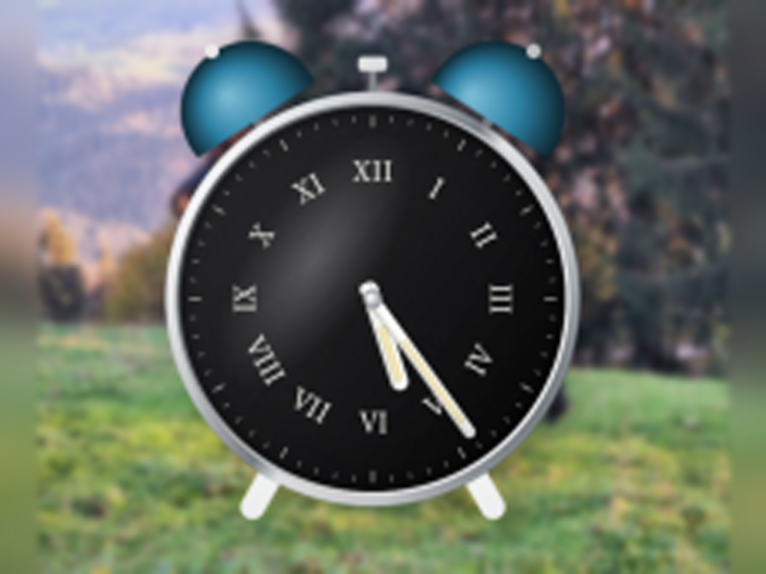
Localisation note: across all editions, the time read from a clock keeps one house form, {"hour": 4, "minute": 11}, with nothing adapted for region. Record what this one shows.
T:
{"hour": 5, "minute": 24}
